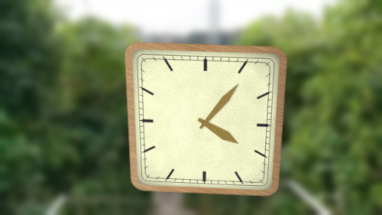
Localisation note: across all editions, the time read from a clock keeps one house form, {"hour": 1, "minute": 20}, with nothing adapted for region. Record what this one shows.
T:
{"hour": 4, "minute": 6}
